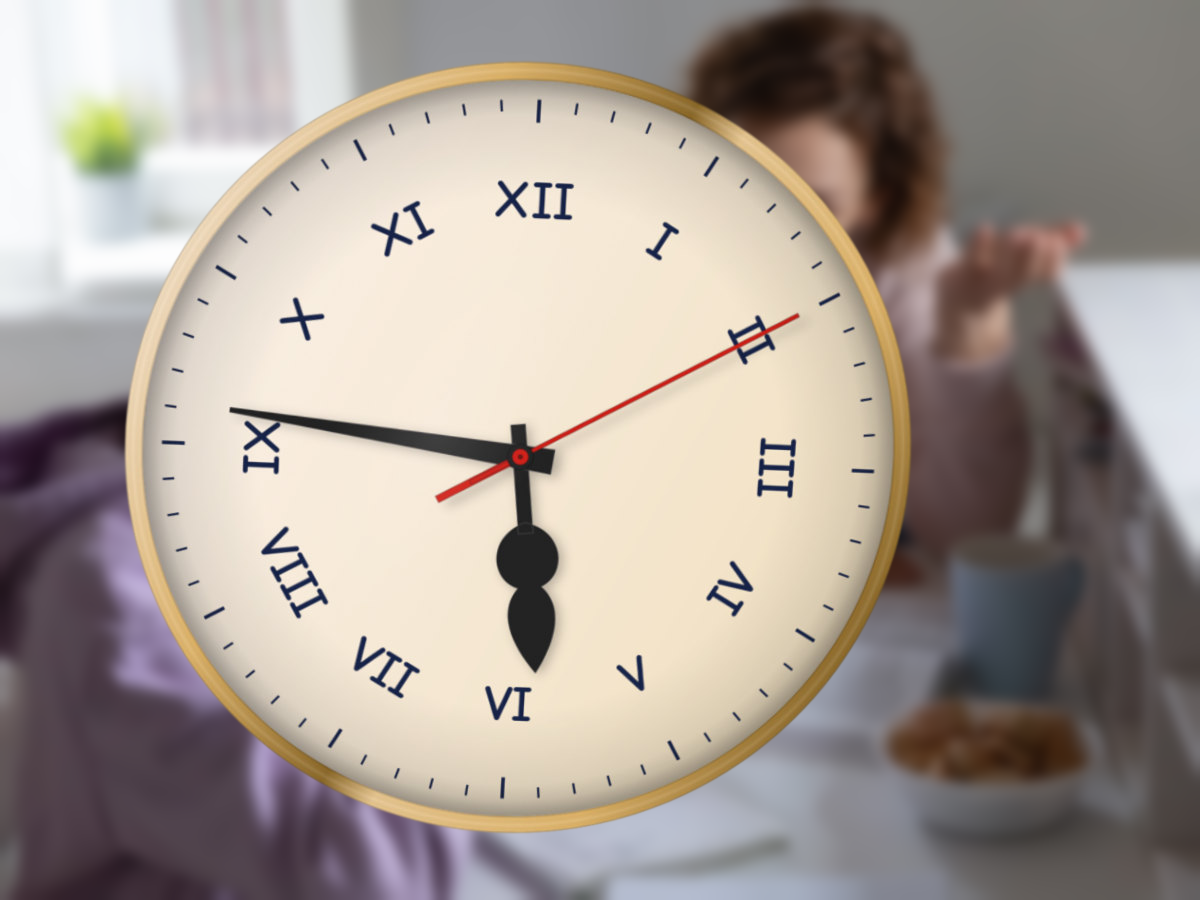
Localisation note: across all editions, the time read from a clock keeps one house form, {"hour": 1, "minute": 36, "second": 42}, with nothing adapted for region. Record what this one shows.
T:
{"hour": 5, "minute": 46, "second": 10}
